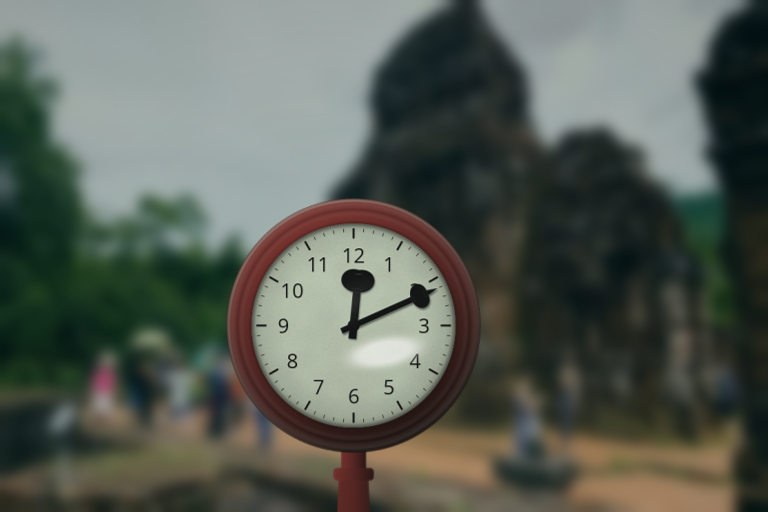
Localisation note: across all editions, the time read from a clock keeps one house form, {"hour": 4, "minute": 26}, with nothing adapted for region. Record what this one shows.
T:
{"hour": 12, "minute": 11}
